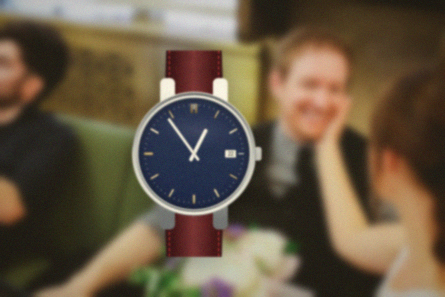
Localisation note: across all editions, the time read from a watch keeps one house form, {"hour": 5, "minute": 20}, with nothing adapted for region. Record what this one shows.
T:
{"hour": 12, "minute": 54}
